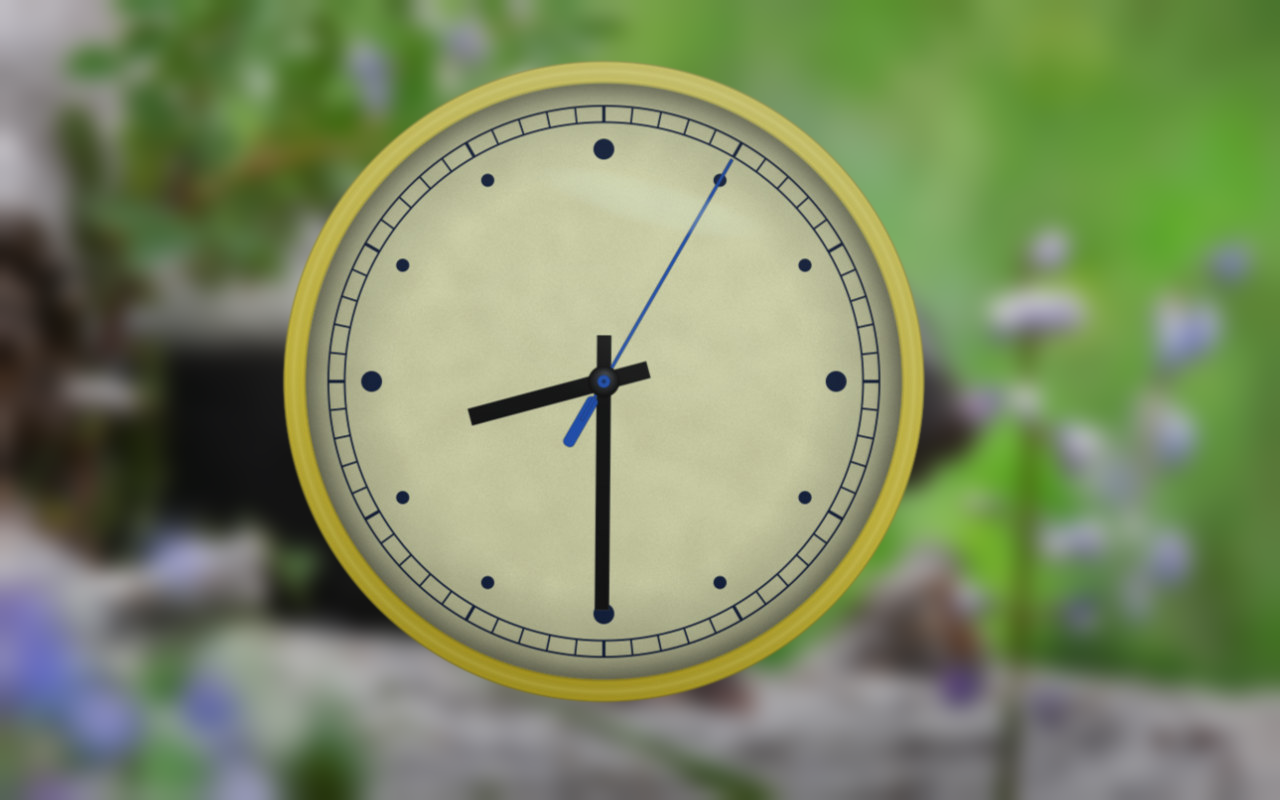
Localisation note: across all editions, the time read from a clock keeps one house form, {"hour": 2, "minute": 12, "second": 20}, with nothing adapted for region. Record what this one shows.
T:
{"hour": 8, "minute": 30, "second": 5}
